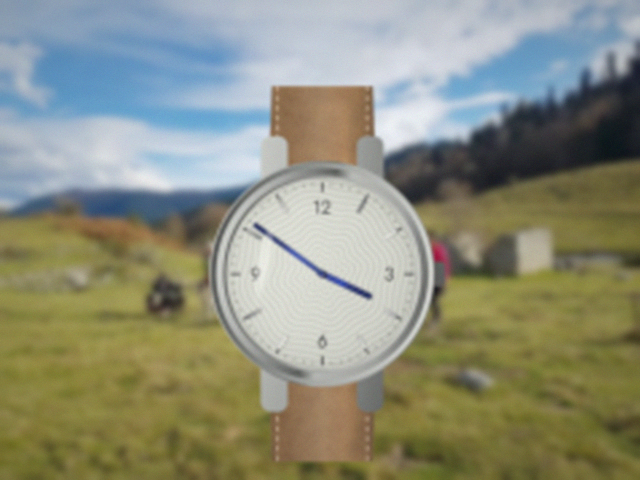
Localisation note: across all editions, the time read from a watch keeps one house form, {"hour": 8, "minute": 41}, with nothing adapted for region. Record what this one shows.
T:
{"hour": 3, "minute": 51}
